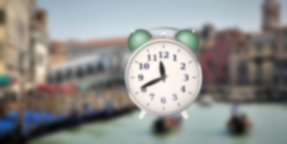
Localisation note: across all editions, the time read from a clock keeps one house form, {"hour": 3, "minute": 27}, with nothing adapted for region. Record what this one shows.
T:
{"hour": 11, "minute": 41}
